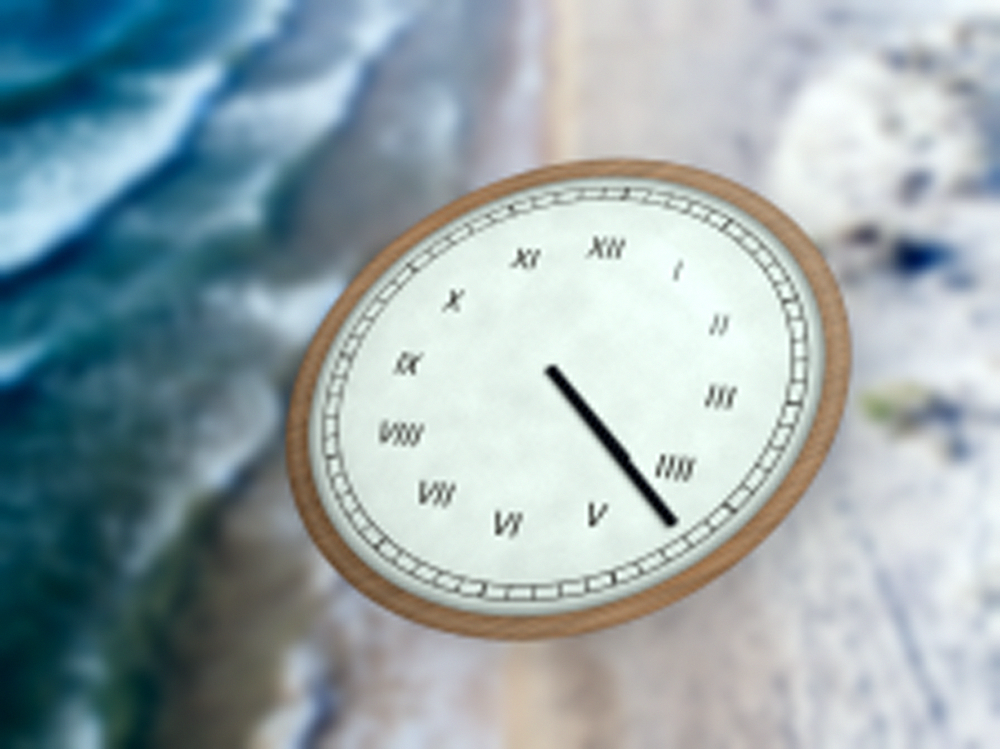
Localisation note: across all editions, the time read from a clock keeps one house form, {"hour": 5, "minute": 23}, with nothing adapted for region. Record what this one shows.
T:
{"hour": 4, "minute": 22}
